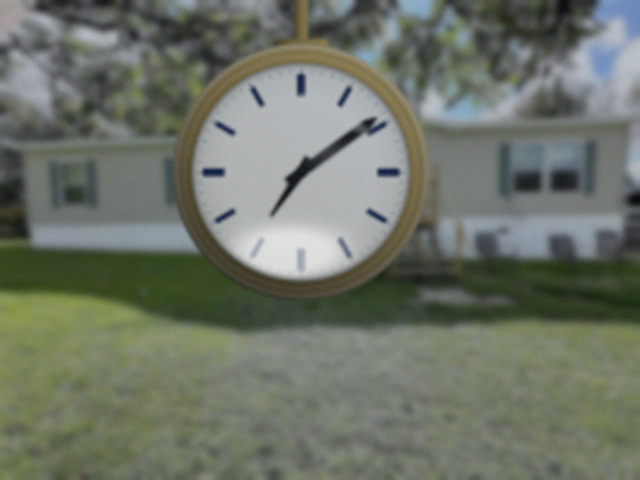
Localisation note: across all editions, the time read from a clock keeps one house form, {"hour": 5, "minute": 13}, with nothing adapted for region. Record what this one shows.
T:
{"hour": 7, "minute": 9}
